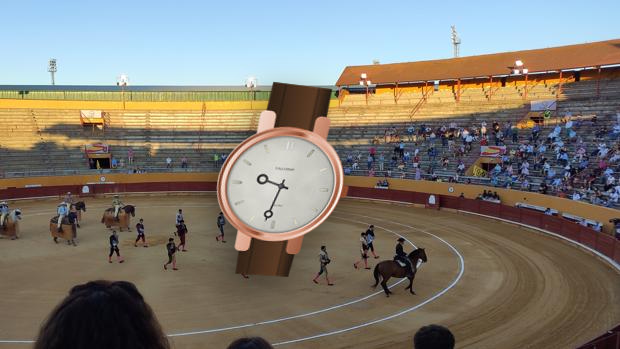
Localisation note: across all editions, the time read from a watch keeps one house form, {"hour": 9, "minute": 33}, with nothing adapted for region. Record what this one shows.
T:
{"hour": 9, "minute": 32}
